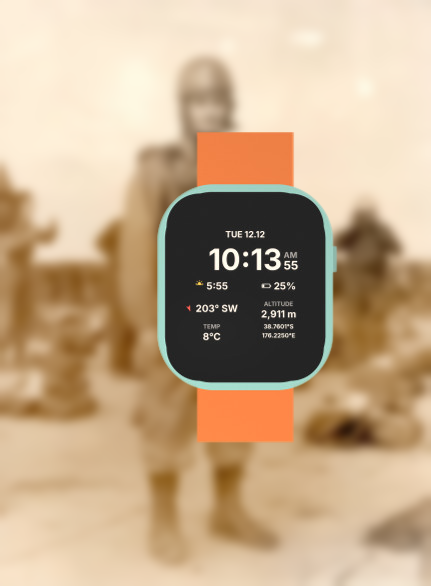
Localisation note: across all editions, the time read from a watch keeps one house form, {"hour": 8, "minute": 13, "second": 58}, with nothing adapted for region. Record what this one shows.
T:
{"hour": 10, "minute": 13, "second": 55}
